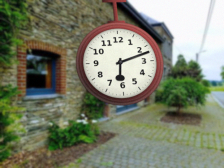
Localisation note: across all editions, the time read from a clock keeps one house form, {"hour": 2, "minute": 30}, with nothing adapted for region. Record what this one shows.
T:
{"hour": 6, "minute": 12}
